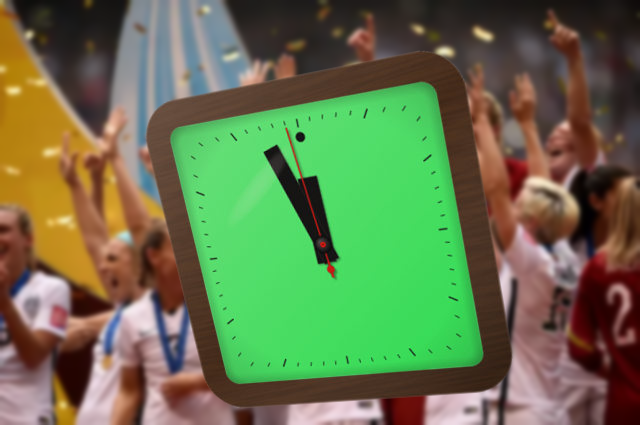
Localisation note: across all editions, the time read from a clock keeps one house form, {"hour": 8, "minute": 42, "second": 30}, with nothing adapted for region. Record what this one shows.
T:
{"hour": 11, "minute": 56, "second": 59}
